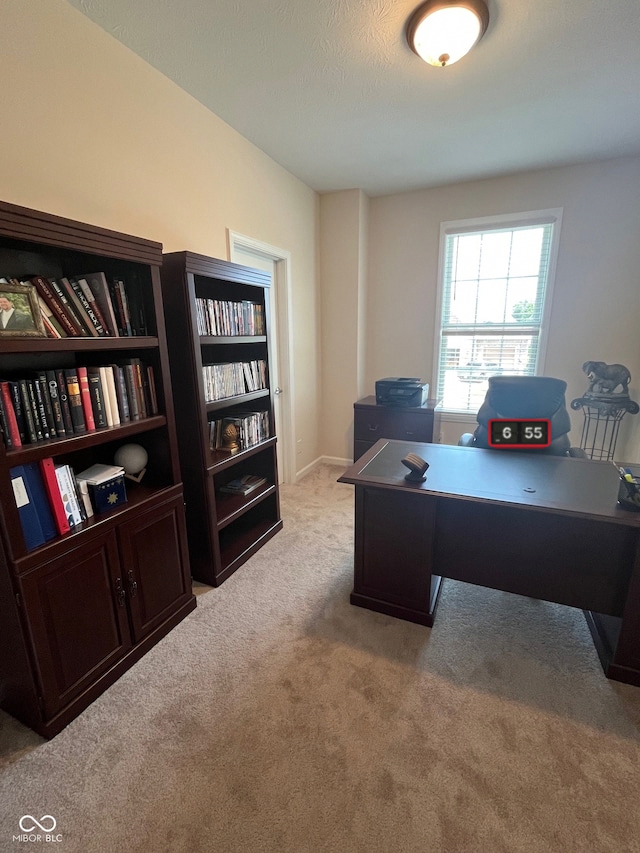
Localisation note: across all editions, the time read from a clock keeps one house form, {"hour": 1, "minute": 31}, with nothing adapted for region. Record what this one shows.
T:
{"hour": 6, "minute": 55}
